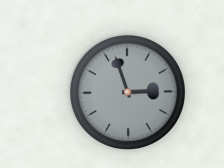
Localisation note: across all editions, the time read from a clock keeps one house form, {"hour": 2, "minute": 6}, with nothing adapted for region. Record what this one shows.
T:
{"hour": 2, "minute": 57}
